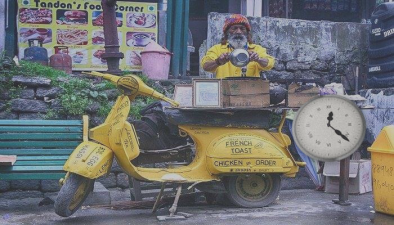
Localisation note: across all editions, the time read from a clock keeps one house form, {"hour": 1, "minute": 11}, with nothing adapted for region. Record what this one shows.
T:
{"hour": 12, "minute": 22}
